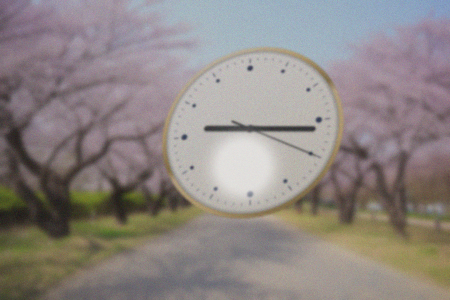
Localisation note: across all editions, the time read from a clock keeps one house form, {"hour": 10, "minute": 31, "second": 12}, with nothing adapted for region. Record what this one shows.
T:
{"hour": 9, "minute": 16, "second": 20}
